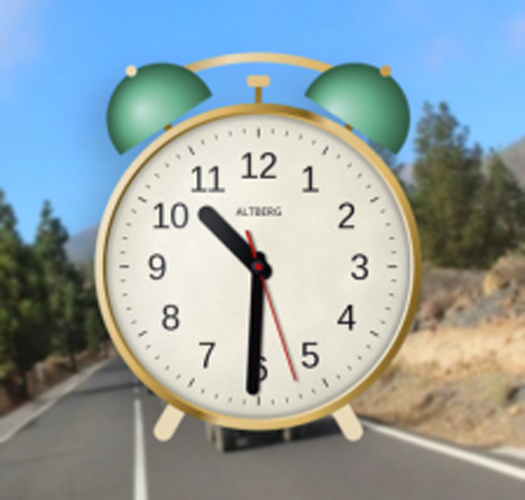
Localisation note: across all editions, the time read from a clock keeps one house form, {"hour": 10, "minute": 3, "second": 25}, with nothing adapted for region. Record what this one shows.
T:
{"hour": 10, "minute": 30, "second": 27}
